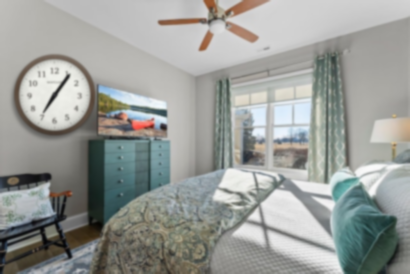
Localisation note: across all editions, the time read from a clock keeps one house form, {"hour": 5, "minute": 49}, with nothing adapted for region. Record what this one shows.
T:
{"hour": 7, "minute": 6}
